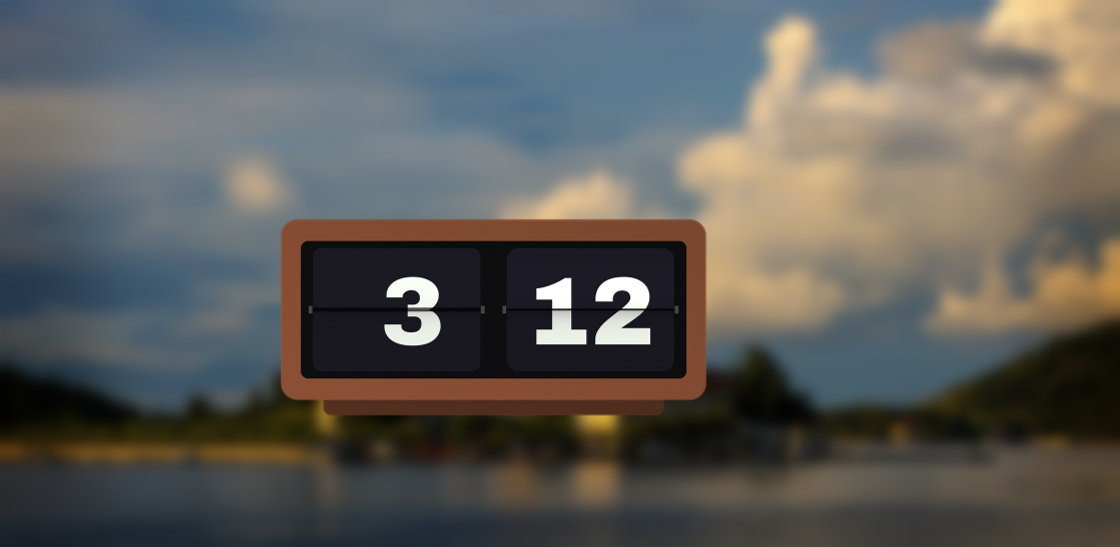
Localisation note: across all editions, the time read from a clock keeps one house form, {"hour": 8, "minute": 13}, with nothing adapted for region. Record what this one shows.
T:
{"hour": 3, "minute": 12}
